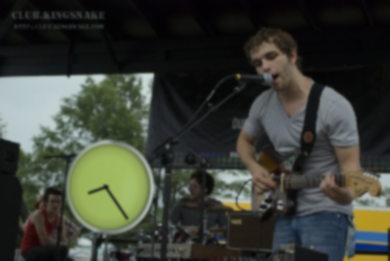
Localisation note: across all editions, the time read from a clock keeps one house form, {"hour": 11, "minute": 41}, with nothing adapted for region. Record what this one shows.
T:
{"hour": 8, "minute": 24}
